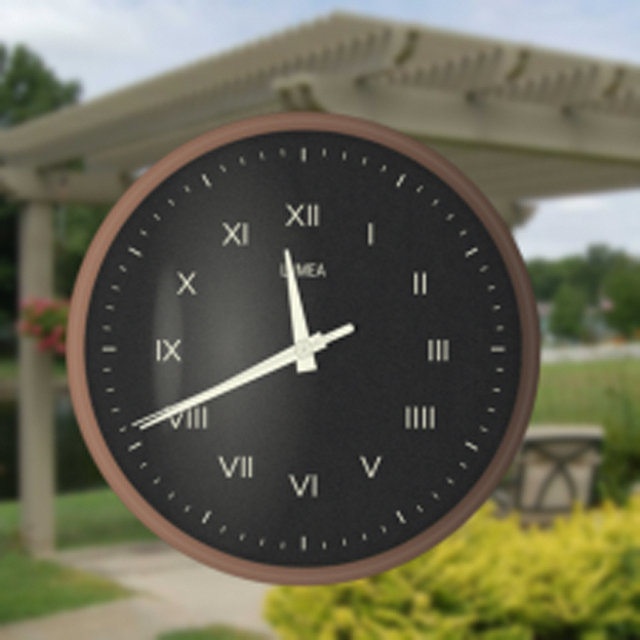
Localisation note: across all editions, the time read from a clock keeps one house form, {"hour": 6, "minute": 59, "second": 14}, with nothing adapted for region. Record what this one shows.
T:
{"hour": 11, "minute": 40, "second": 41}
